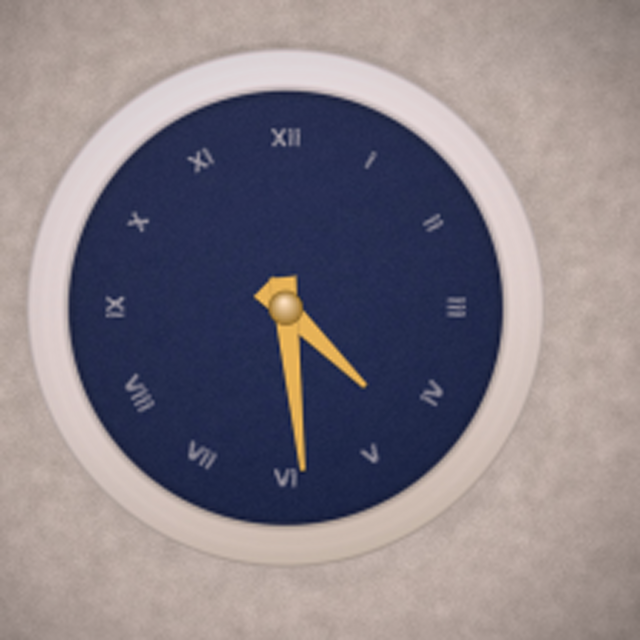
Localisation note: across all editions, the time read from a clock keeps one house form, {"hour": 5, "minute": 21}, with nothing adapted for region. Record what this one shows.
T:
{"hour": 4, "minute": 29}
